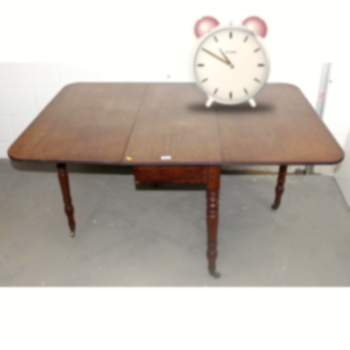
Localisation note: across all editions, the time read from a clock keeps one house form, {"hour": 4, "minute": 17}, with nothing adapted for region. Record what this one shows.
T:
{"hour": 10, "minute": 50}
